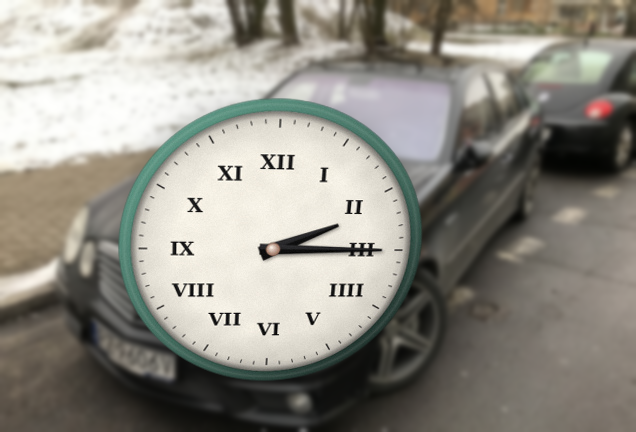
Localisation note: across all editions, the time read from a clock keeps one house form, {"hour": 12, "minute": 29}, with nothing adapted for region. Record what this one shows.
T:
{"hour": 2, "minute": 15}
